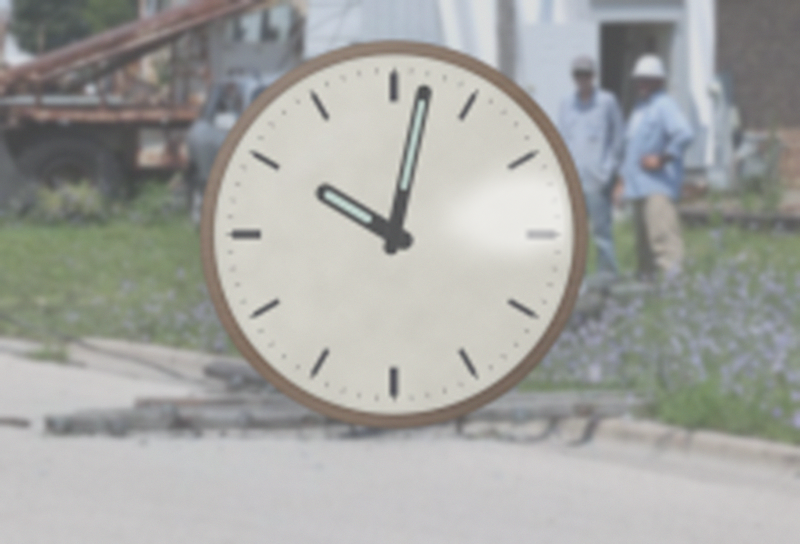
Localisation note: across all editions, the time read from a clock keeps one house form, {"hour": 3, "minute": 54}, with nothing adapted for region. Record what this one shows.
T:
{"hour": 10, "minute": 2}
